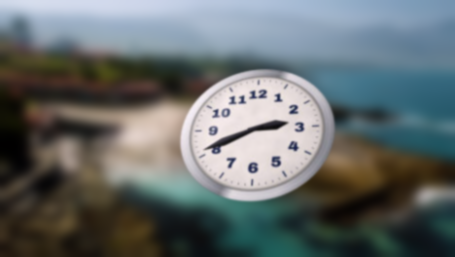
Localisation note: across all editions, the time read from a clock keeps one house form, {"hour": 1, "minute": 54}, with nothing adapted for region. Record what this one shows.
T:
{"hour": 2, "minute": 41}
